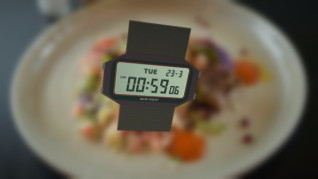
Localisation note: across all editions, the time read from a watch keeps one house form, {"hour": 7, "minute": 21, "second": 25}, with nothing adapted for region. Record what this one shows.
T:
{"hour": 0, "minute": 59, "second": 6}
